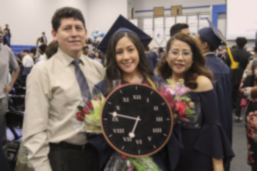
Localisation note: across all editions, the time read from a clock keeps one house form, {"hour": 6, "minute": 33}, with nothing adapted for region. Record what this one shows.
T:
{"hour": 6, "minute": 47}
